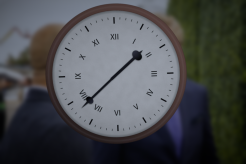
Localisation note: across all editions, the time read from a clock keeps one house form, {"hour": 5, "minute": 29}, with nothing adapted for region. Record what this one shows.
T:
{"hour": 1, "minute": 38}
